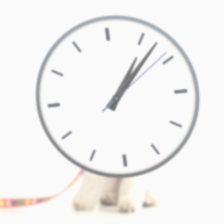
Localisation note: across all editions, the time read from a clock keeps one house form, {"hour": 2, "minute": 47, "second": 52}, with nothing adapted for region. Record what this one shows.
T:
{"hour": 1, "minute": 7, "second": 9}
